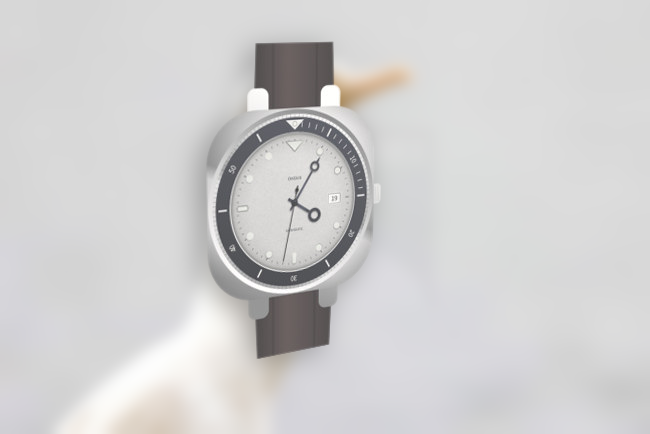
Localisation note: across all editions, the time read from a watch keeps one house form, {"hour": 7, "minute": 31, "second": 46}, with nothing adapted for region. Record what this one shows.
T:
{"hour": 4, "minute": 5, "second": 32}
